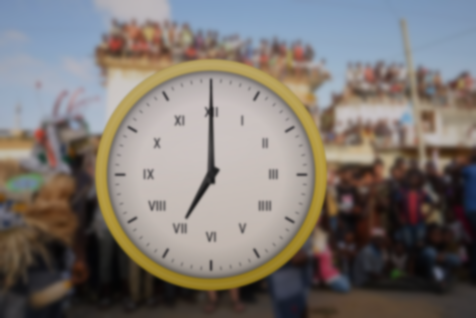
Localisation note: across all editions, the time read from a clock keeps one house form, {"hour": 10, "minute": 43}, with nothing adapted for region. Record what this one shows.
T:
{"hour": 7, "minute": 0}
